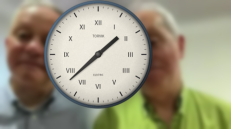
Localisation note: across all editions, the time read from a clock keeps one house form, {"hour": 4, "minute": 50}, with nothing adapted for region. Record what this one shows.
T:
{"hour": 1, "minute": 38}
